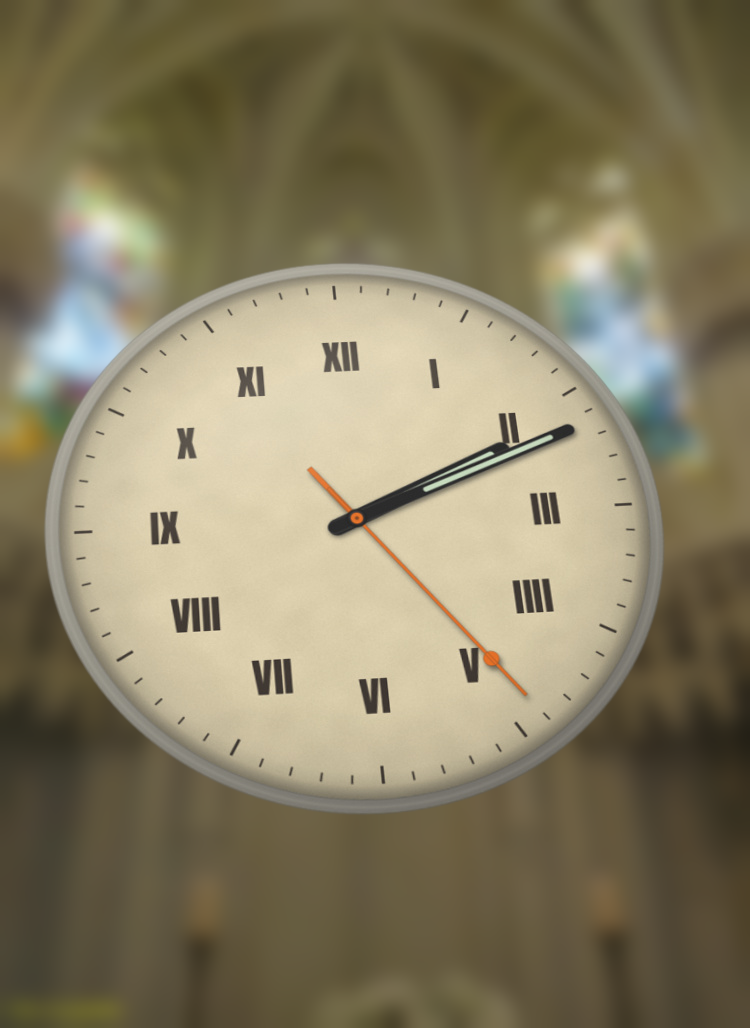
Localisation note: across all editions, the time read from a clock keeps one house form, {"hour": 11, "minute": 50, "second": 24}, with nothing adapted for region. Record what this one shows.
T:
{"hour": 2, "minute": 11, "second": 24}
